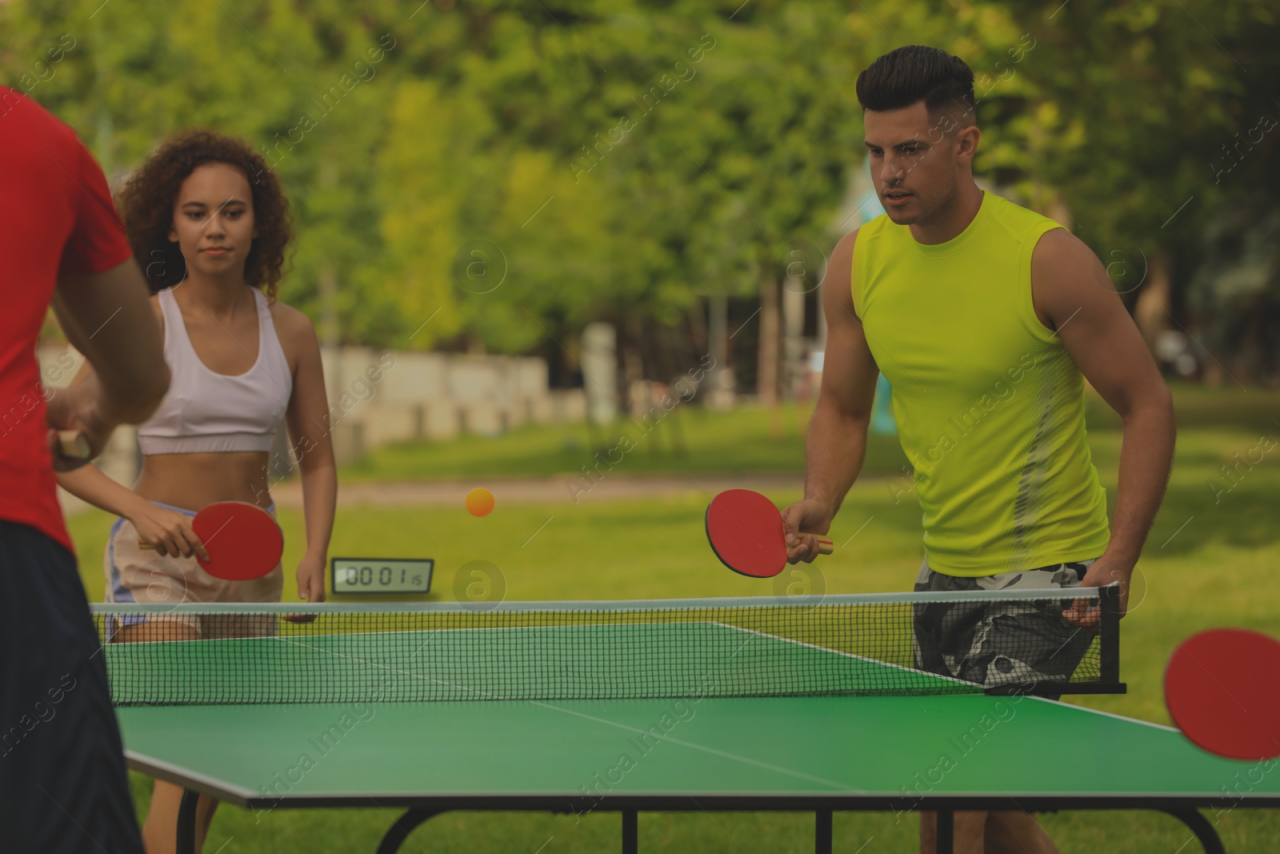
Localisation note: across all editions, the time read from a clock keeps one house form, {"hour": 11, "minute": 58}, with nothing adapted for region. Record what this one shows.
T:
{"hour": 0, "minute": 1}
